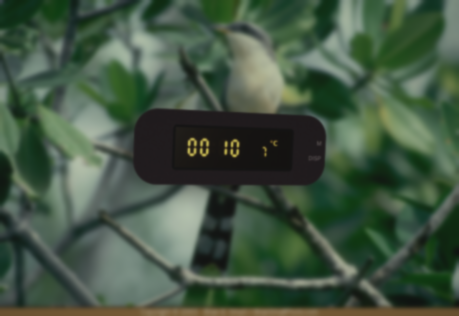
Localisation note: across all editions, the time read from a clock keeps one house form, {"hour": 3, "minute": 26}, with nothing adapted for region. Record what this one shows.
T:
{"hour": 0, "minute": 10}
